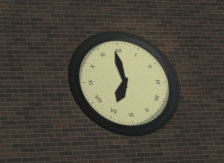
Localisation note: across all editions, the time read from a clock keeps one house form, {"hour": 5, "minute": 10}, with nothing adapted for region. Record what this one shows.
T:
{"hour": 6, "minute": 59}
